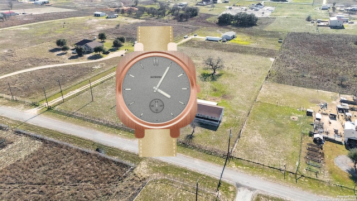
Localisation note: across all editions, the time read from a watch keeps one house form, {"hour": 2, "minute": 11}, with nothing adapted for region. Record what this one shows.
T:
{"hour": 4, "minute": 5}
